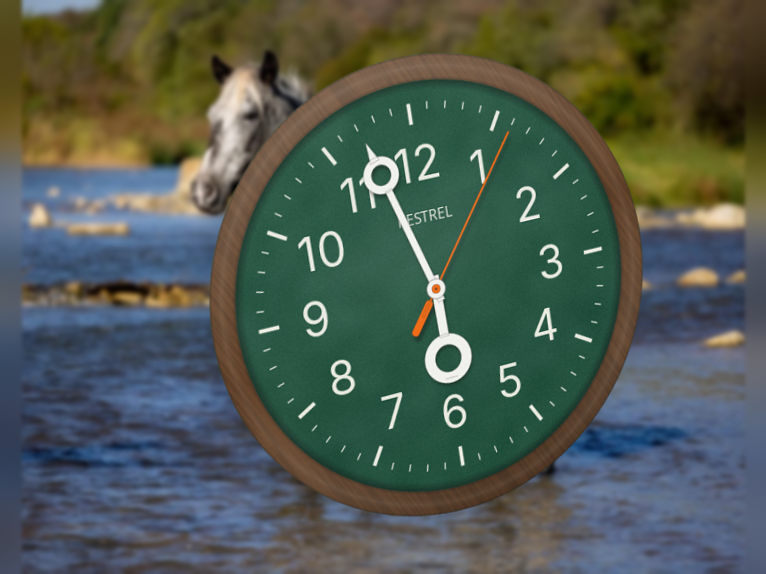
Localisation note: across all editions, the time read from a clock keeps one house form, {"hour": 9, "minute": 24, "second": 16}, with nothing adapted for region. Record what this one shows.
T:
{"hour": 5, "minute": 57, "second": 6}
